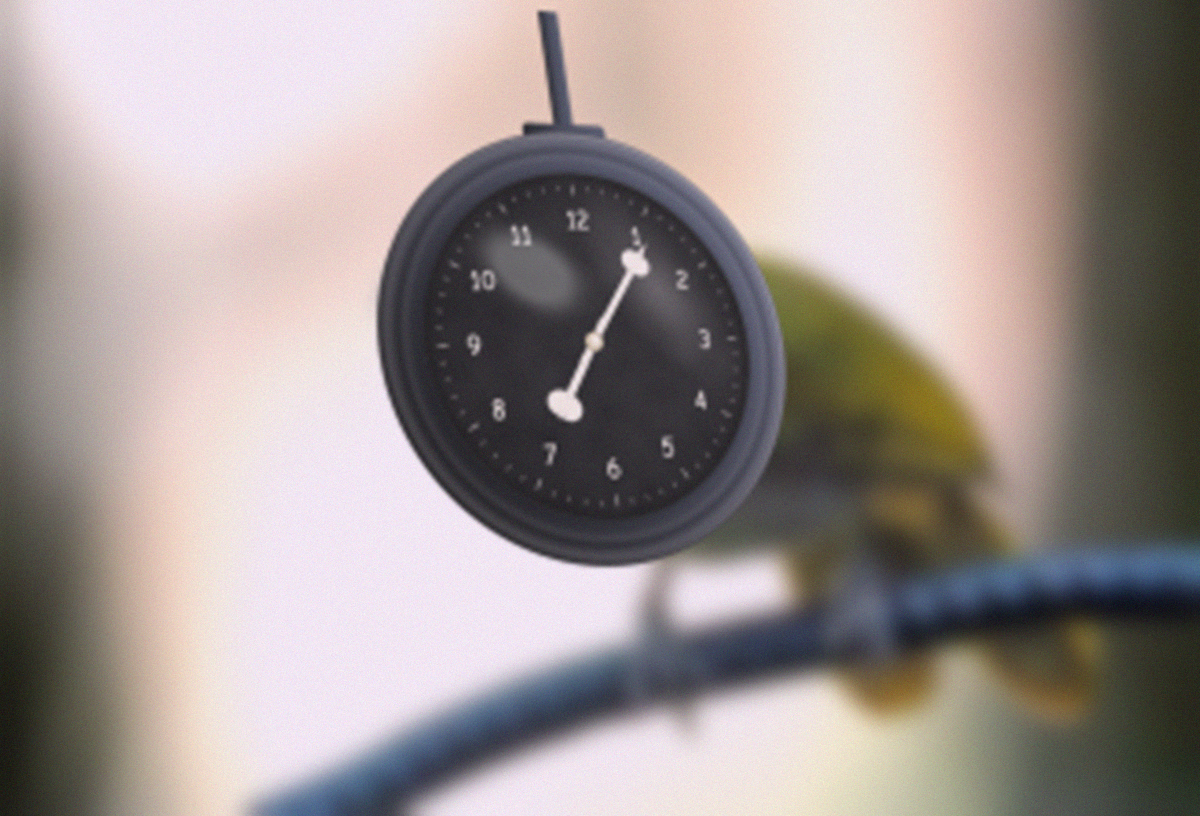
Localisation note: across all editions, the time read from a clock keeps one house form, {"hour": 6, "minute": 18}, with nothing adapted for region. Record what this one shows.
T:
{"hour": 7, "minute": 6}
